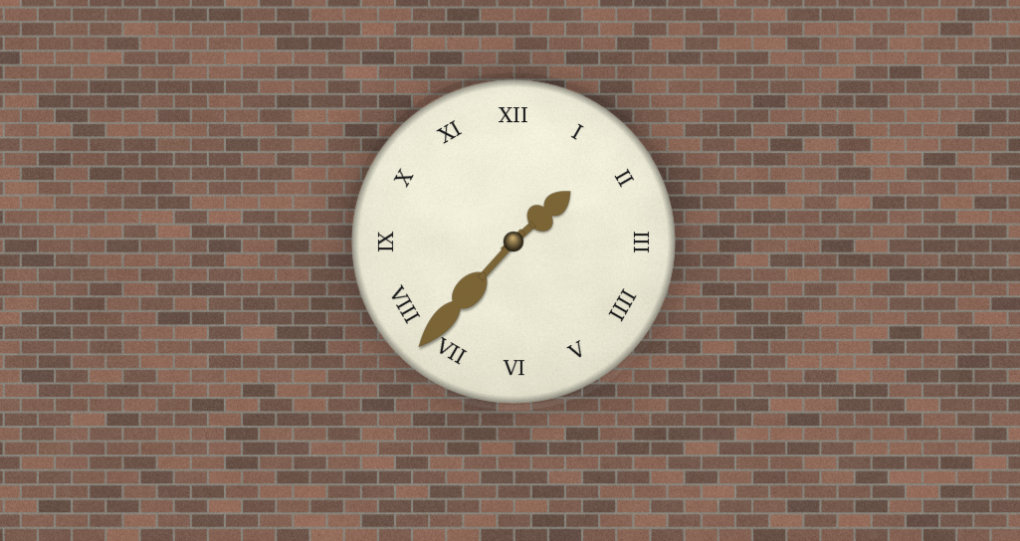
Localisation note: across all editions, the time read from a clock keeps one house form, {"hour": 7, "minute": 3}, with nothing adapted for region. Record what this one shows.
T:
{"hour": 1, "minute": 37}
